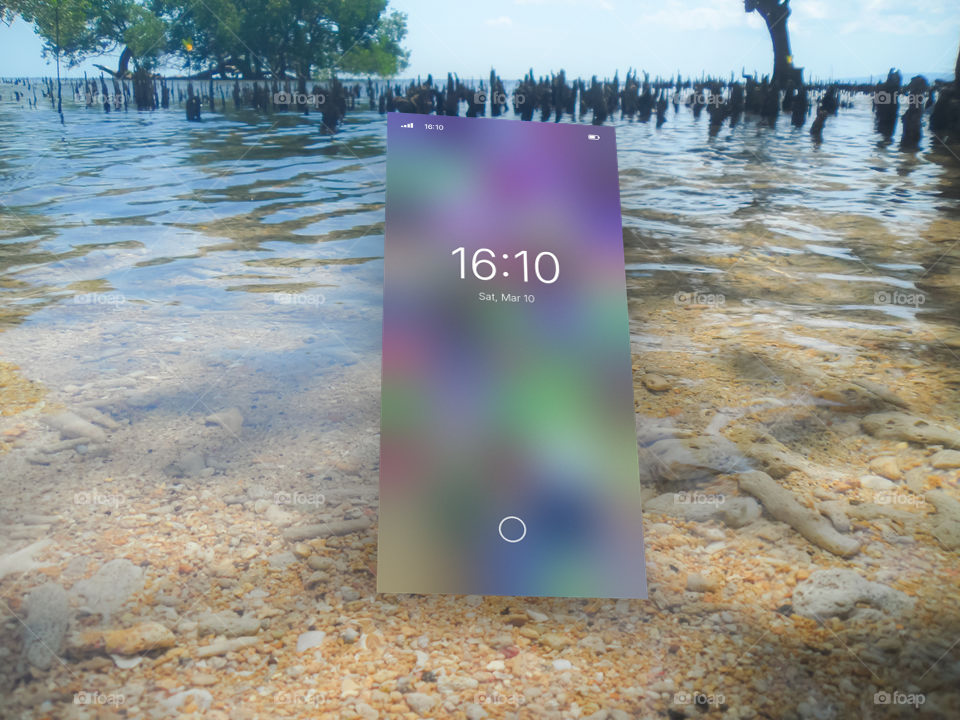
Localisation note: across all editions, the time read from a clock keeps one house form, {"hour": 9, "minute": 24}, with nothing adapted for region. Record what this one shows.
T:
{"hour": 16, "minute": 10}
